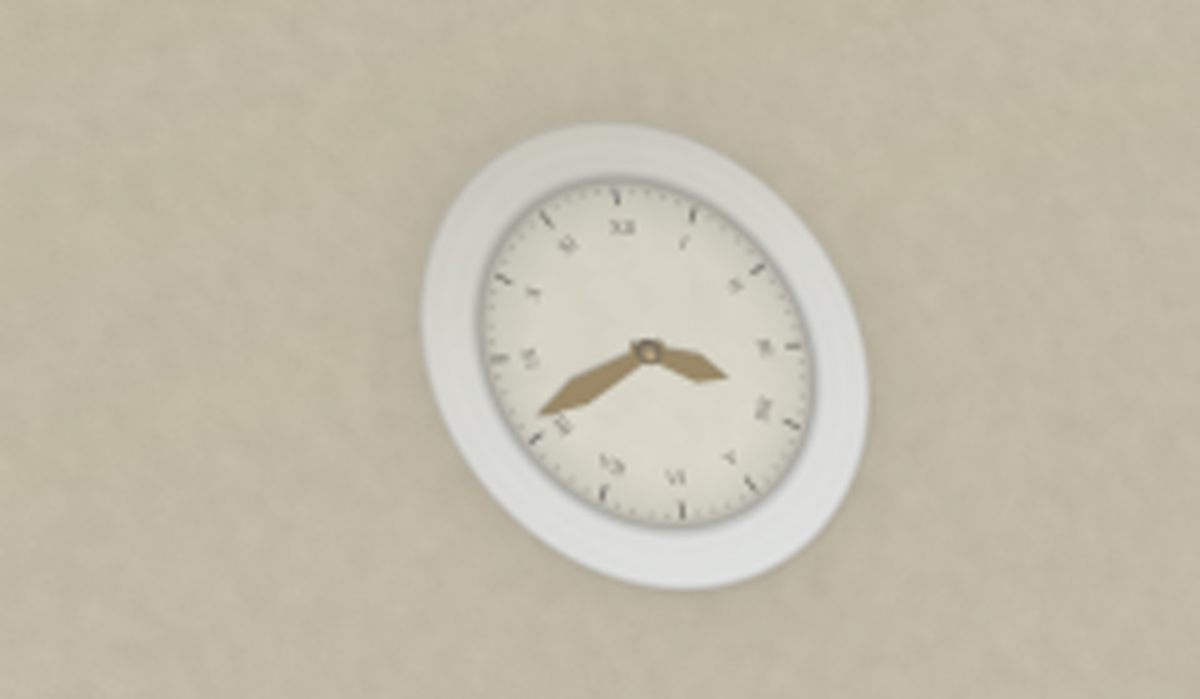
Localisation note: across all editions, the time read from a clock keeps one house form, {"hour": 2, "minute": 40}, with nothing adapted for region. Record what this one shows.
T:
{"hour": 3, "minute": 41}
